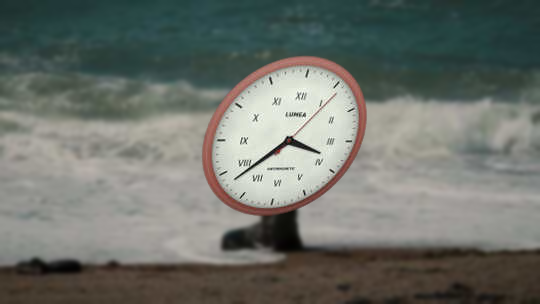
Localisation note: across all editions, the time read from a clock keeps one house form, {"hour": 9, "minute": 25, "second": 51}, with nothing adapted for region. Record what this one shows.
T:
{"hour": 3, "minute": 38, "second": 6}
